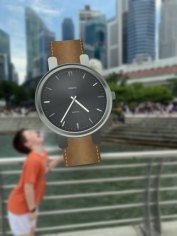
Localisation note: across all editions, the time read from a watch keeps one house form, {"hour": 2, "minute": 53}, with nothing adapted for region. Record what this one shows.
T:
{"hour": 4, "minute": 36}
